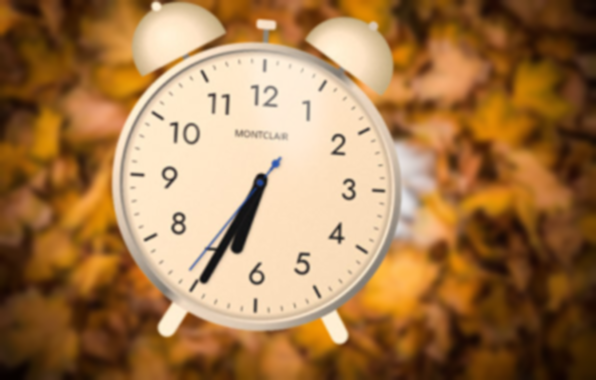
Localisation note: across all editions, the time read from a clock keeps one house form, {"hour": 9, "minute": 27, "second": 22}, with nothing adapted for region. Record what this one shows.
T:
{"hour": 6, "minute": 34, "second": 36}
